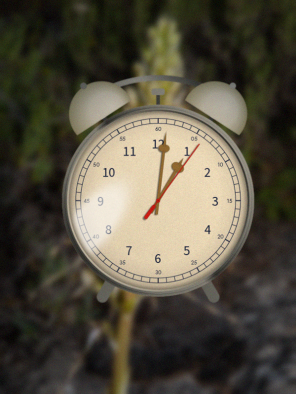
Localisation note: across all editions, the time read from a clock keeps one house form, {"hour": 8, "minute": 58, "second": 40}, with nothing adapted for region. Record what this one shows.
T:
{"hour": 1, "minute": 1, "second": 6}
